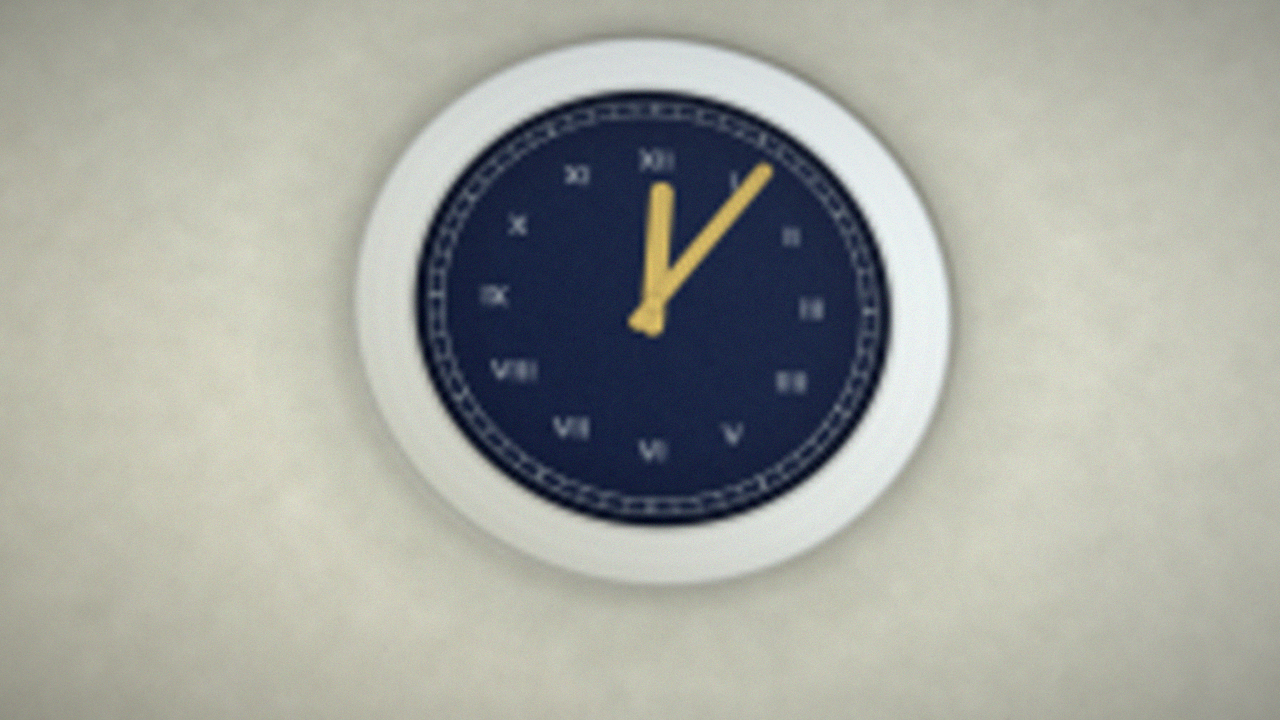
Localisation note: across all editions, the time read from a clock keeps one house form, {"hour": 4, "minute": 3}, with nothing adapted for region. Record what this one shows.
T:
{"hour": 12, "minute": 6}
